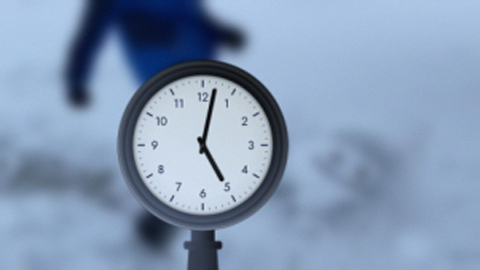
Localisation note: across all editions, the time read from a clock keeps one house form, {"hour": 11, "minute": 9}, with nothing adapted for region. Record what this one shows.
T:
{"hour": 5, "minute": 2}
